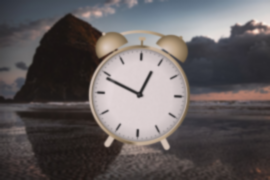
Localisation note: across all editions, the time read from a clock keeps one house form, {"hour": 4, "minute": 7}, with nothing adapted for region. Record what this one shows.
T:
{"hour": 12, "minute": 49}
